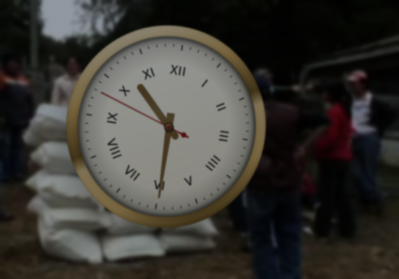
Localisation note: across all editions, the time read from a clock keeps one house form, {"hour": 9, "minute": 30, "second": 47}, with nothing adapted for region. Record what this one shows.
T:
{"hour": 10, "minute": 29, "second": 48}
